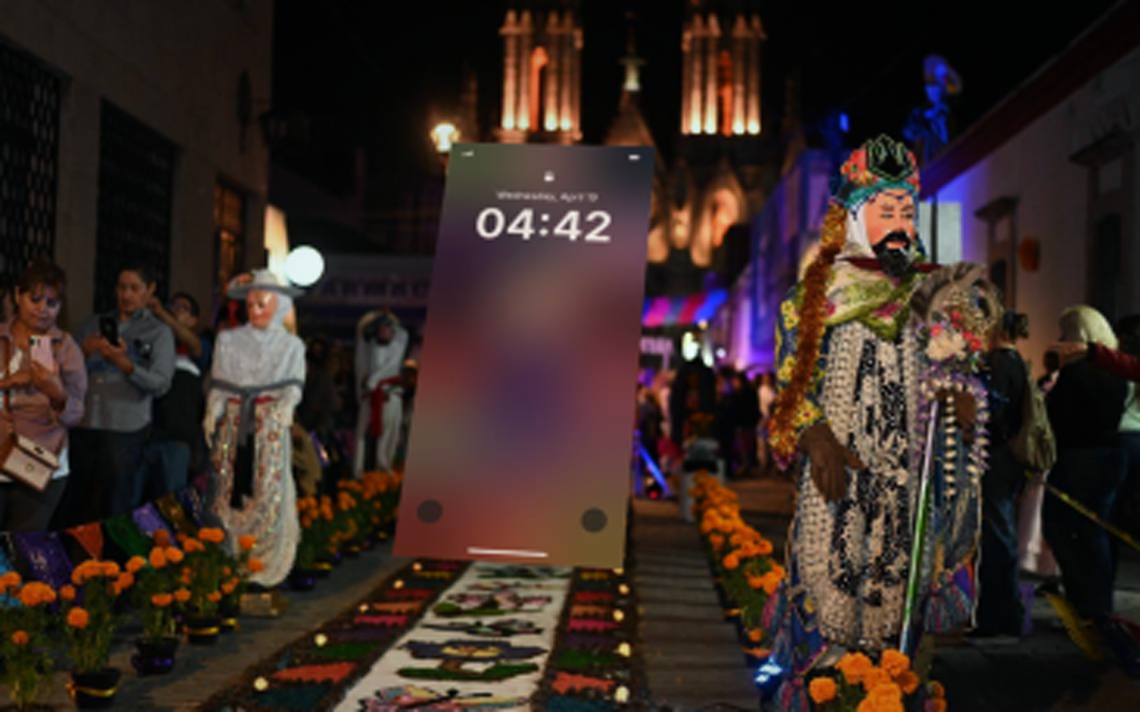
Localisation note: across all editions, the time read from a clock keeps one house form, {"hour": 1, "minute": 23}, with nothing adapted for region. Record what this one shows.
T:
{"hour": 4, "minute": 42}
